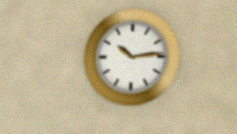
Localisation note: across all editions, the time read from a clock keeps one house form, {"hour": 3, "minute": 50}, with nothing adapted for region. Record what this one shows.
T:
{"hour": 10, "minute": 14}
